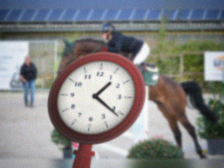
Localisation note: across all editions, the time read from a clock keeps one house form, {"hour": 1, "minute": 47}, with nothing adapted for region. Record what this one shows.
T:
{"hour": 1, "minute": 21}
